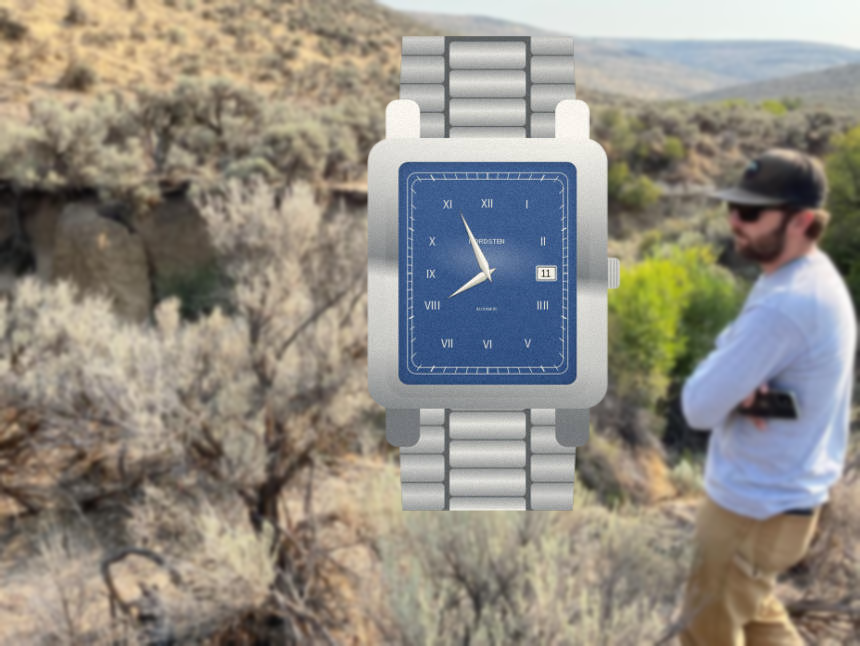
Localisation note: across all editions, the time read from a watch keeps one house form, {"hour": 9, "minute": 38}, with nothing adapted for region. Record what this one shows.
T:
{"hour": 7, "minute": 56}
